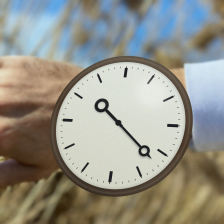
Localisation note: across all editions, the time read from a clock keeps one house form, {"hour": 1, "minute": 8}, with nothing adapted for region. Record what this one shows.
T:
{"hour": 10, "minute": 22}
